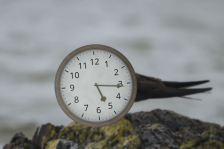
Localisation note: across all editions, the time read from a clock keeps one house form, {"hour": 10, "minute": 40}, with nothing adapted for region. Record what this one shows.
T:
{"hour": 5, "minute": 16}
